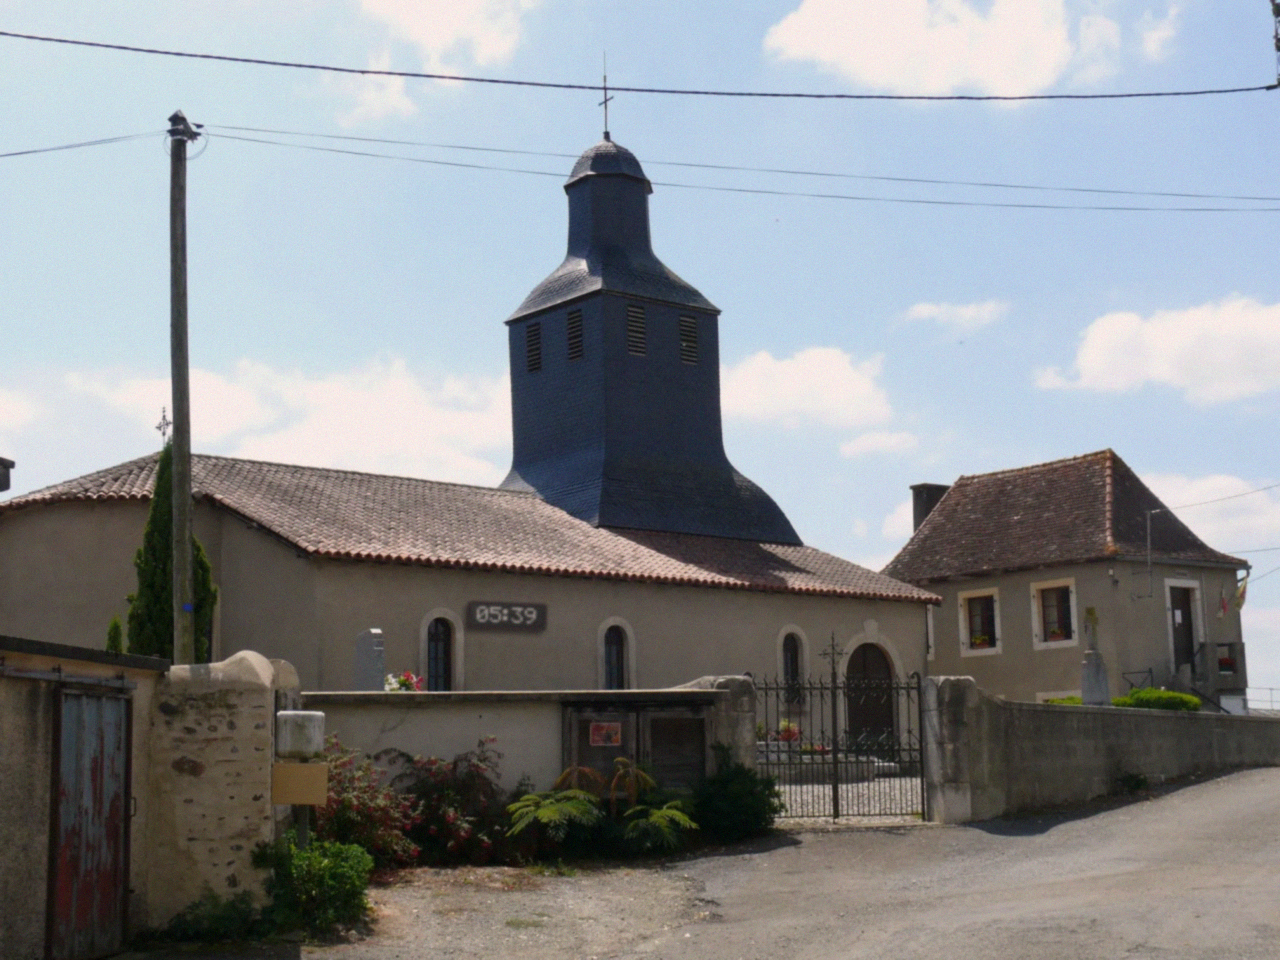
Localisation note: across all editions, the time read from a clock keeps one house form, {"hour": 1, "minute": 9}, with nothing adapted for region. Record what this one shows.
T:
{"hour": 5, "minute": 39}
